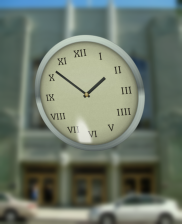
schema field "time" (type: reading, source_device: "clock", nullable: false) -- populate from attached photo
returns 1:52
